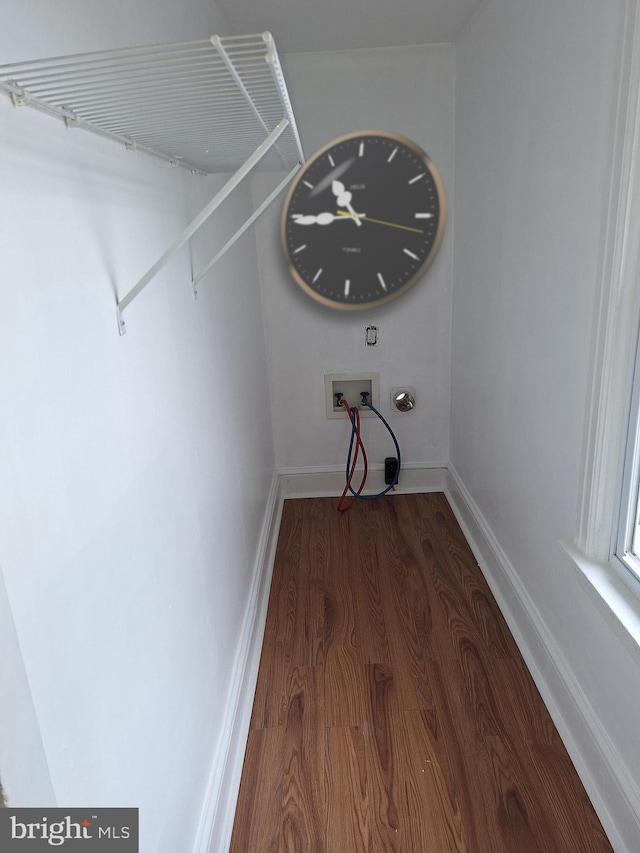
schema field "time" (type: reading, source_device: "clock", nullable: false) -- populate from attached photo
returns 10:44:17
